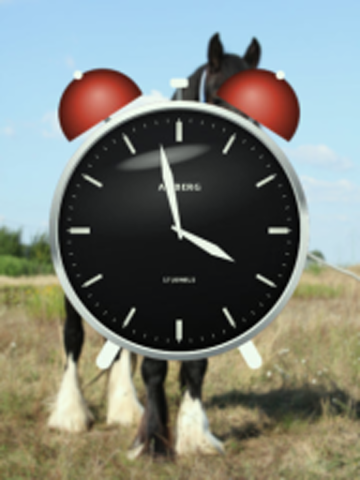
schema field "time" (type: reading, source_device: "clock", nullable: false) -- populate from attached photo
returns 3:58
